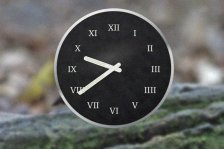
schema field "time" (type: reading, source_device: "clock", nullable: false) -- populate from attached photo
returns 9:39
